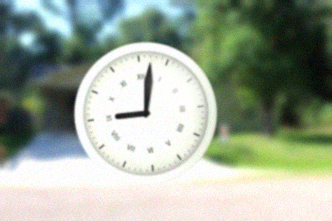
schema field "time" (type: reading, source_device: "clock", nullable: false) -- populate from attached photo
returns 9:02
